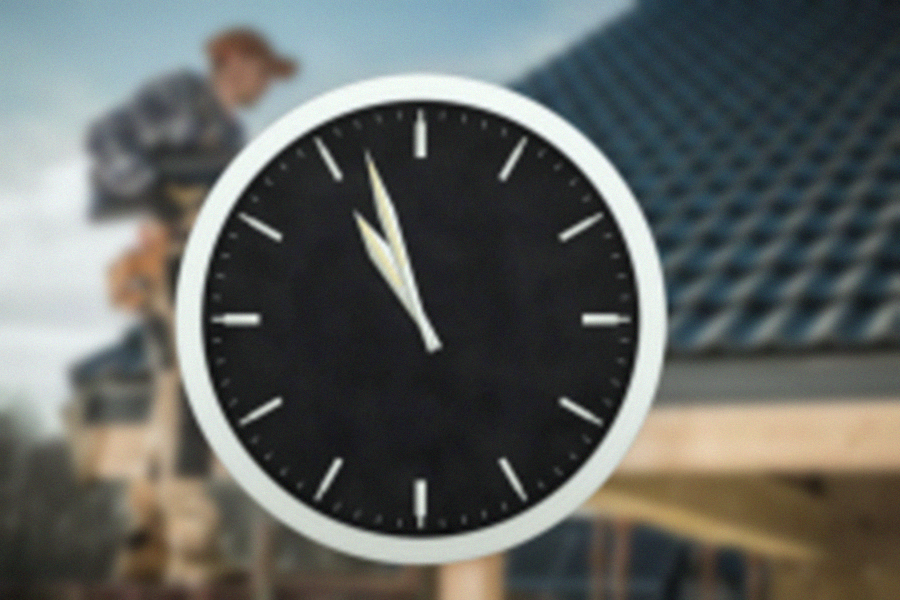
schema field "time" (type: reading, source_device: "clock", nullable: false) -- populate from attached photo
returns 10:57
